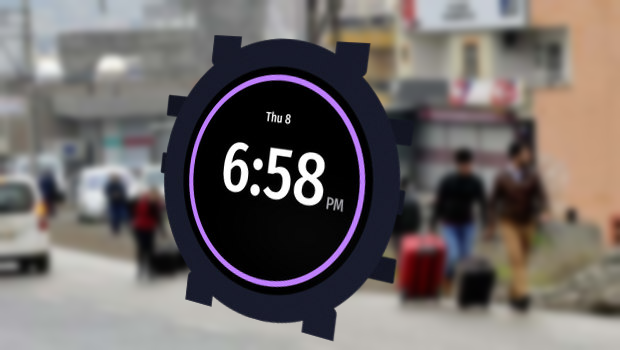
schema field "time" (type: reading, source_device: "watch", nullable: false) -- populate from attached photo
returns 6:58
